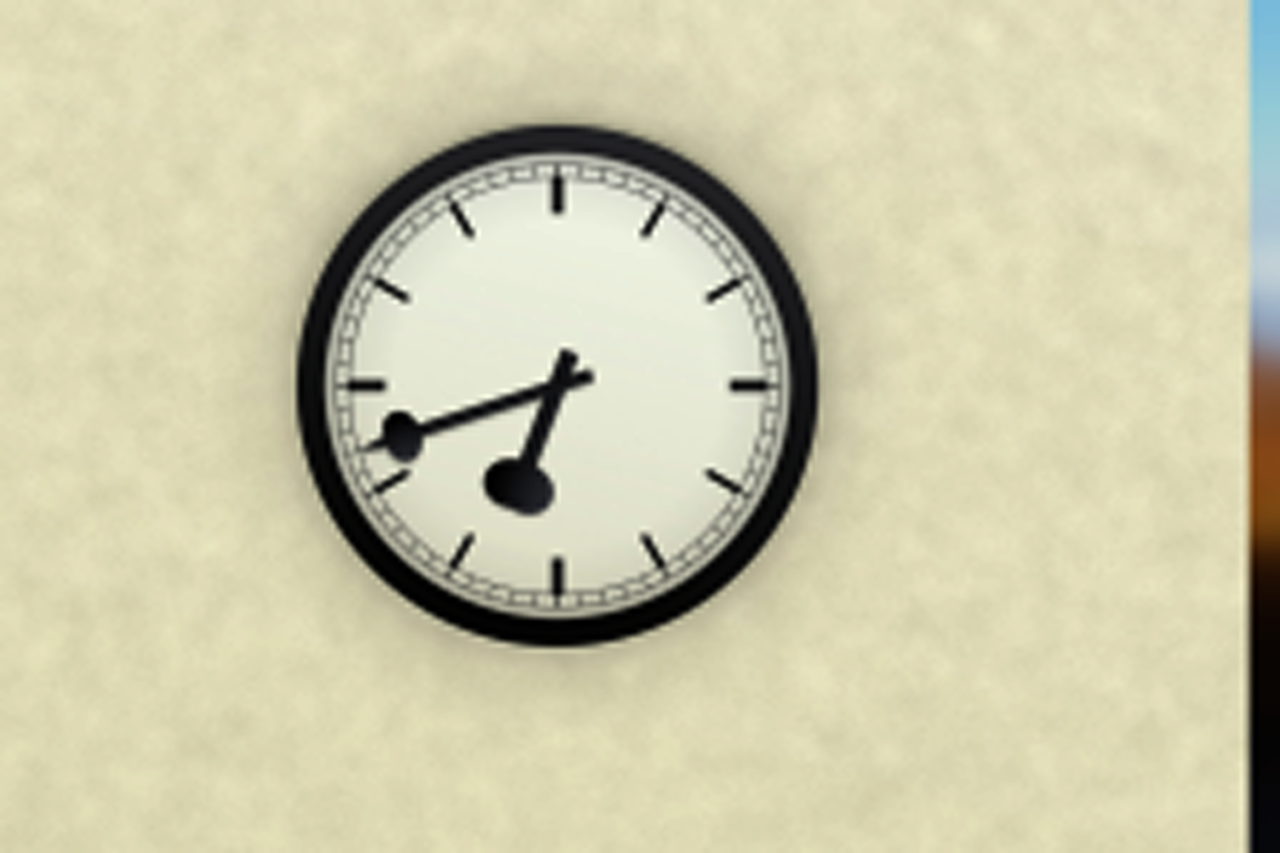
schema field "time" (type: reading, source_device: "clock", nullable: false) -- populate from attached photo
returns 6:42
